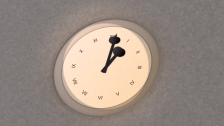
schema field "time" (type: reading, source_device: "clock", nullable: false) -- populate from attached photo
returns 1:01
